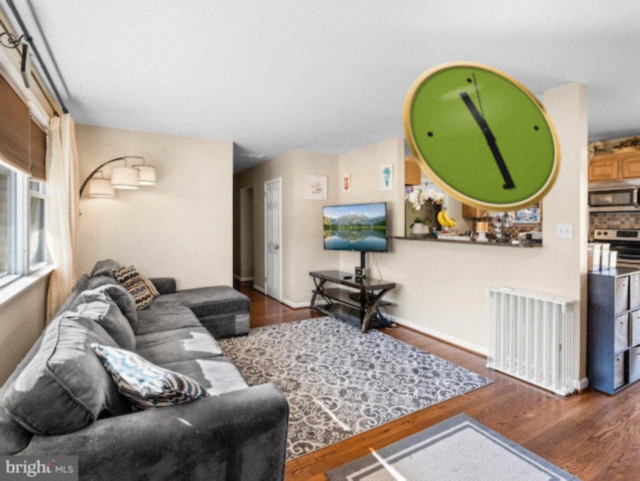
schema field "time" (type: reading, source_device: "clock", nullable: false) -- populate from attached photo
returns 11:29:01
